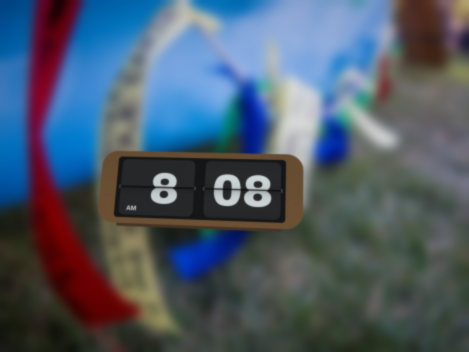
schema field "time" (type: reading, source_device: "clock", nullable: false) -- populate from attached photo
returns 8:08
